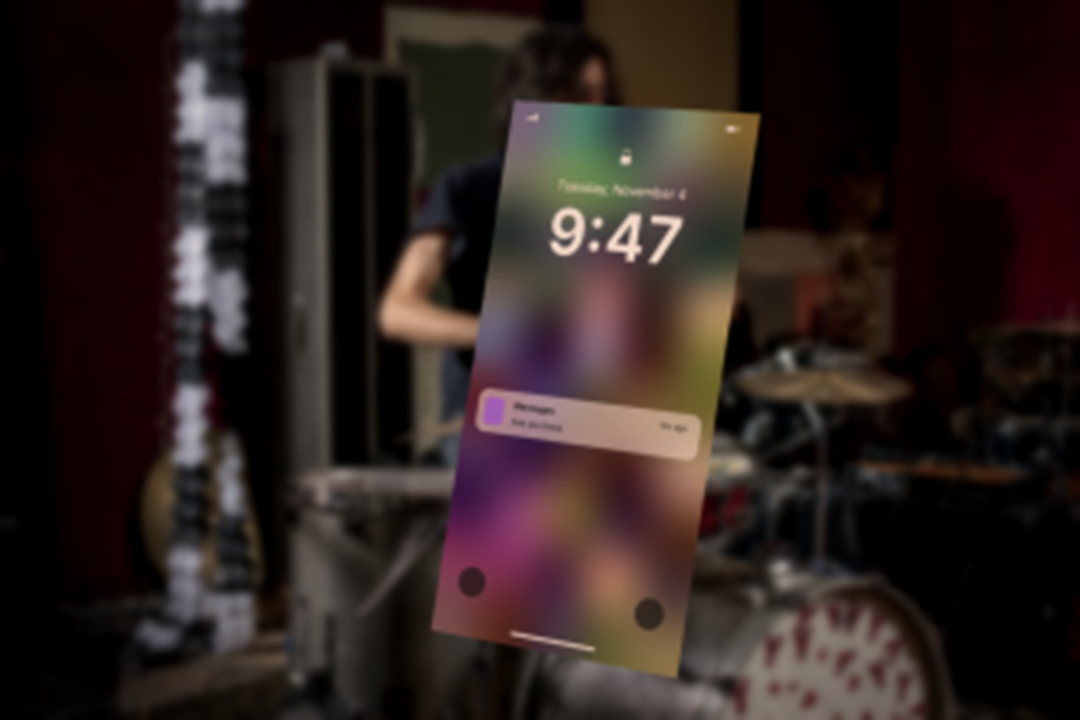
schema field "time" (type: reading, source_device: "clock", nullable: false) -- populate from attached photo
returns 9:47
